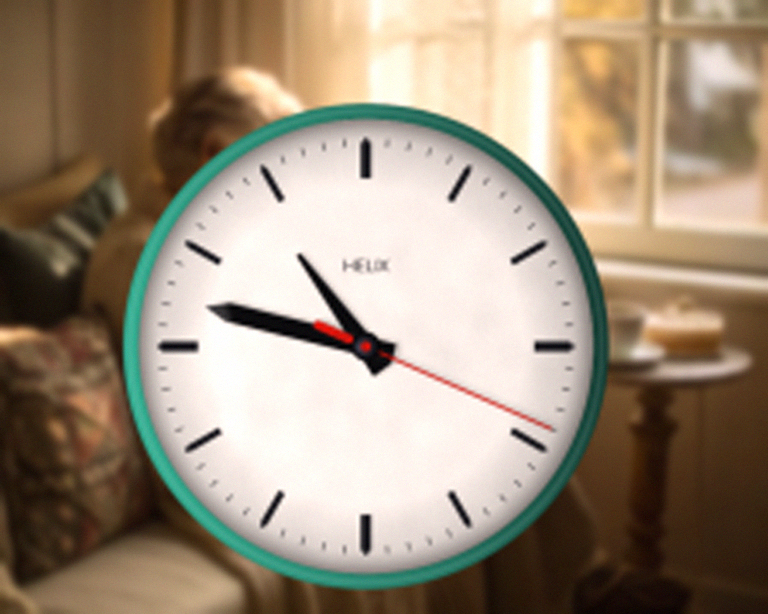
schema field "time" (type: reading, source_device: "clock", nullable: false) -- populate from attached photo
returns 10:47:19
